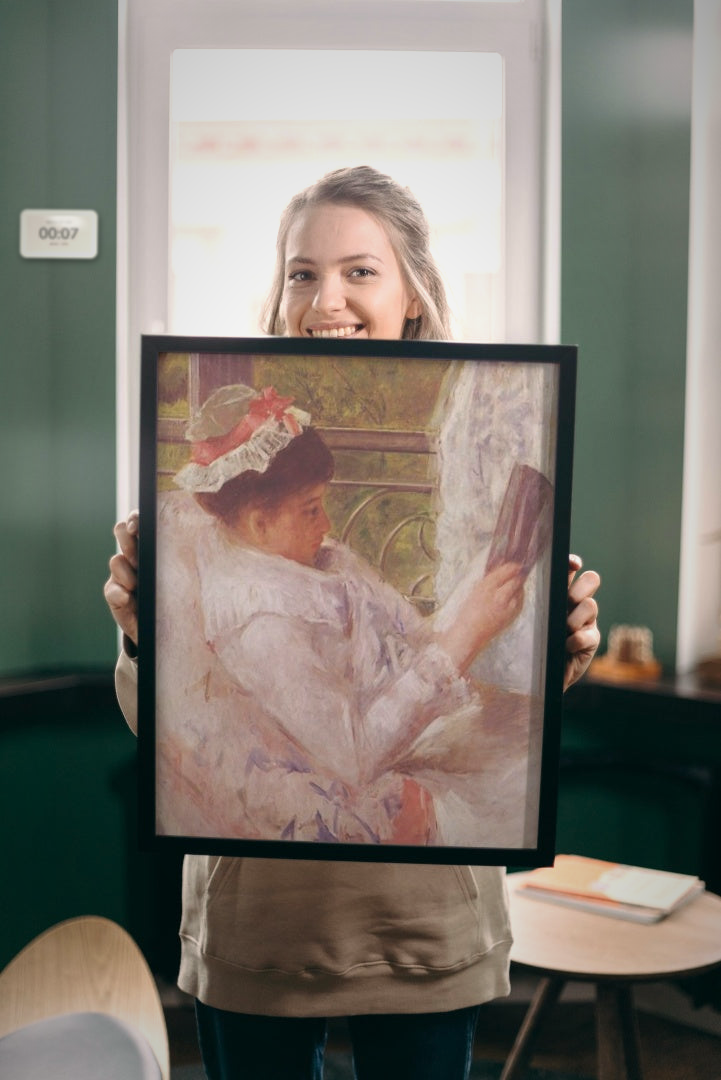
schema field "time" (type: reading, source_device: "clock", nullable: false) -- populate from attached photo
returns 0:07
